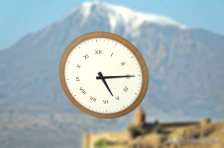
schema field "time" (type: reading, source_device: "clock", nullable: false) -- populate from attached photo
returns 5:15
